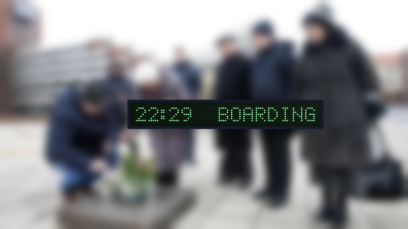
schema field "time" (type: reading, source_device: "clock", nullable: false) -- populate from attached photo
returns 22:29
